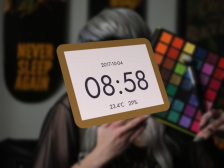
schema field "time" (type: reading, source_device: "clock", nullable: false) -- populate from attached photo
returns 8:58
